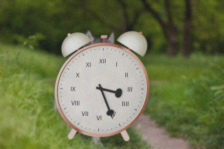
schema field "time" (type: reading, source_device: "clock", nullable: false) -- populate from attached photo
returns 3:26
